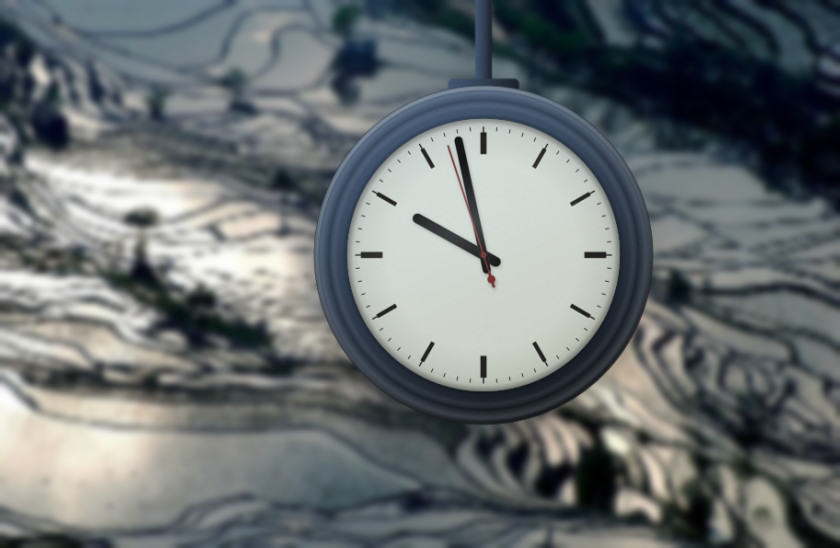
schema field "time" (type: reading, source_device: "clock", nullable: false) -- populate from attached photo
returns 9:57:57
